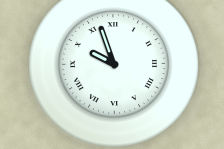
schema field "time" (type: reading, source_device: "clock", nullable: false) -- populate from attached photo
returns 9:57
